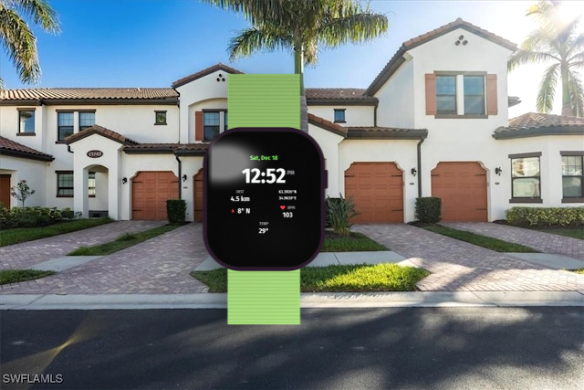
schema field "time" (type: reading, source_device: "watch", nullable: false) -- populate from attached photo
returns 12:52
